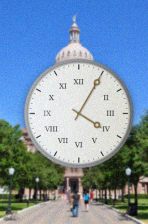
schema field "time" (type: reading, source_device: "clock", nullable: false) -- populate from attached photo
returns 4:05
